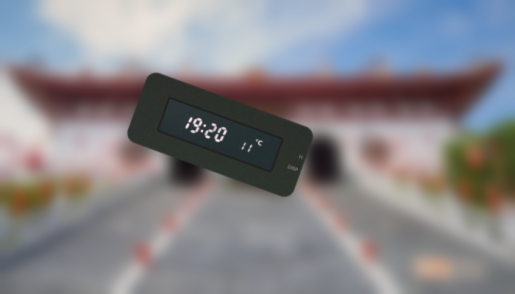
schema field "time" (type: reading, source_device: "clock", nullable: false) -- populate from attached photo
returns 19:20
